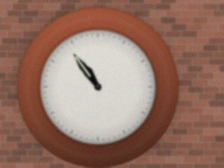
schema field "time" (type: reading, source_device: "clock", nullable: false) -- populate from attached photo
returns 10:54
